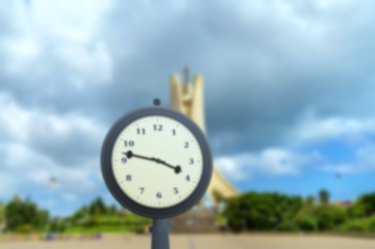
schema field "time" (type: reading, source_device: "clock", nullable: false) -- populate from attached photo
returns 3:47
